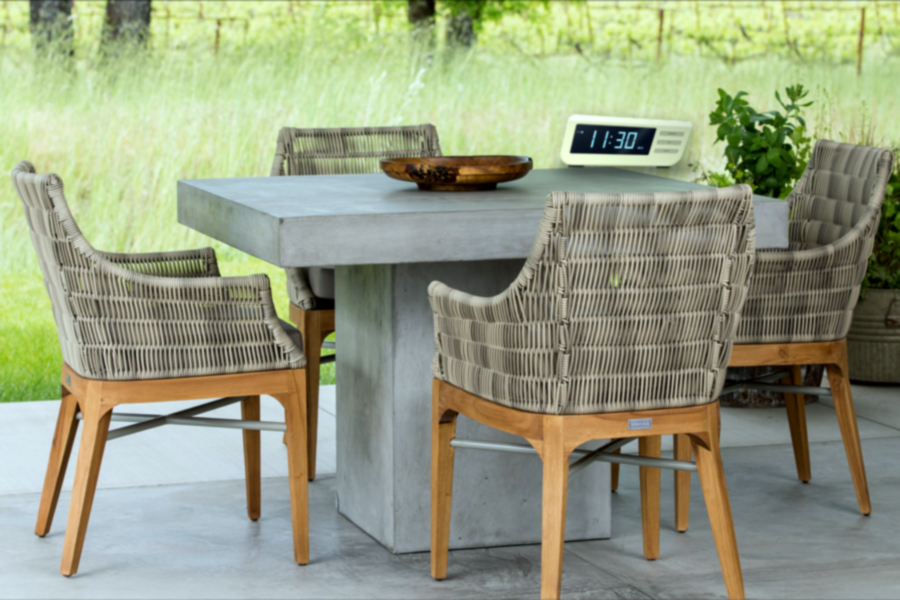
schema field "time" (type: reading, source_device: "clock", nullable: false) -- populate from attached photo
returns 11:30
